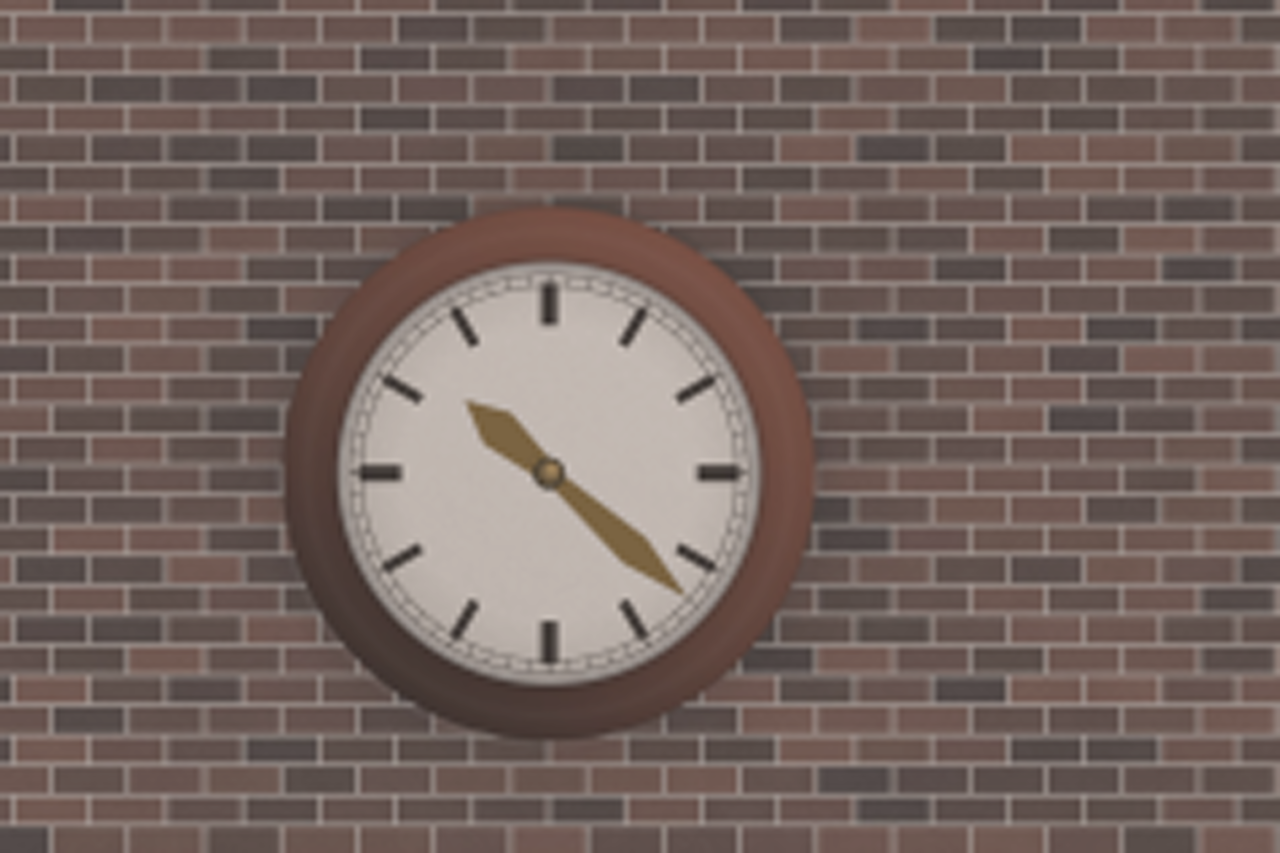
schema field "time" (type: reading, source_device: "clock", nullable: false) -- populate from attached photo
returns 10:22
